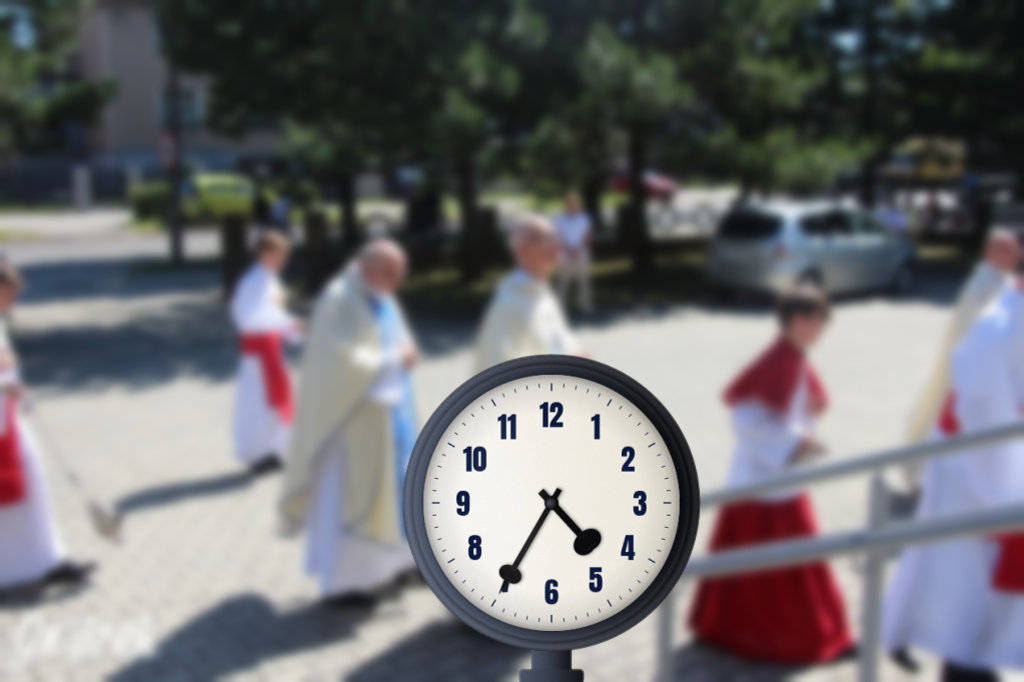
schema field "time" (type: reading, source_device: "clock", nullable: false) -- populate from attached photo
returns 4:35
